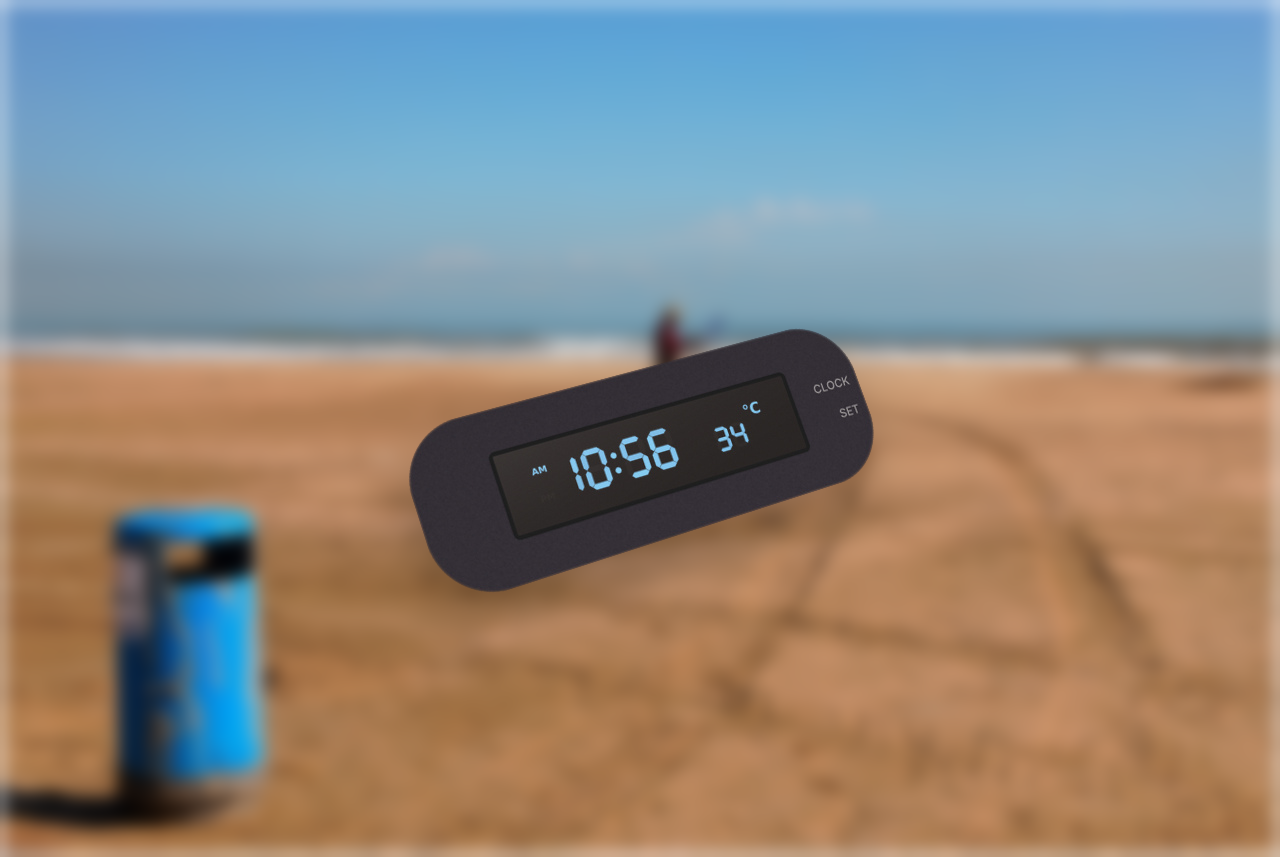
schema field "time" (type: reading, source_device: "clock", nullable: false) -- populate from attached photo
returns 10:56
